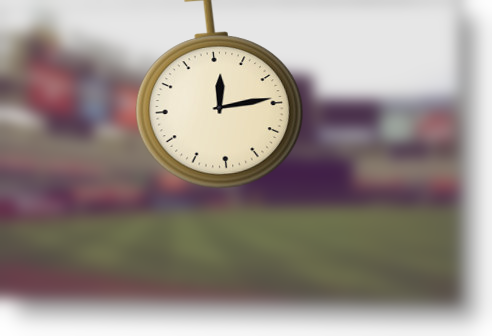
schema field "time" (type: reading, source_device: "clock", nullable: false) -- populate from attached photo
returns 12:14
